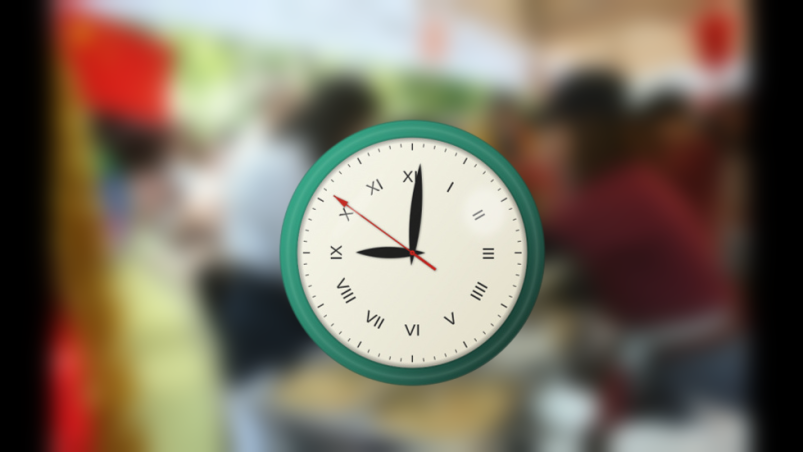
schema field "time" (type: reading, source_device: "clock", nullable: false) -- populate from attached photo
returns 9:00:51
